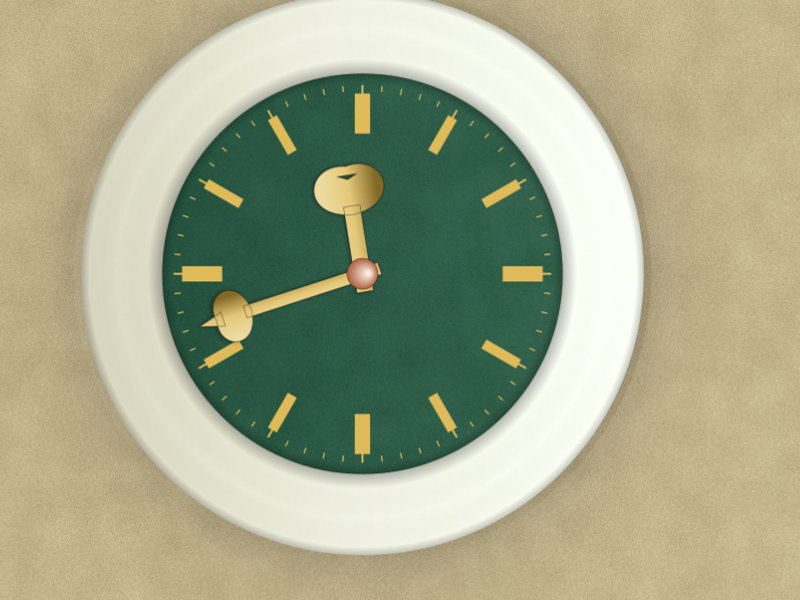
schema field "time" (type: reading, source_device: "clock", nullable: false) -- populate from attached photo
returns 11:42
